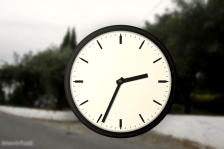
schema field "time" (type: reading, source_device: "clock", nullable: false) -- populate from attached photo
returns 2:34
